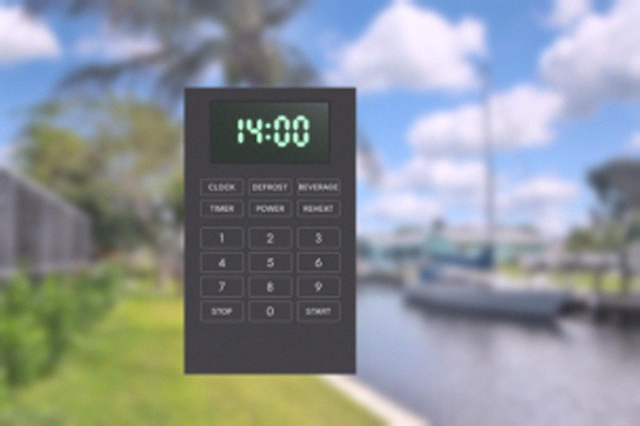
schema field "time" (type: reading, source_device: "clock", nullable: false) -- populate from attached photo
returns 14:00
